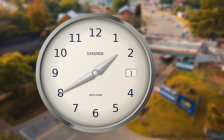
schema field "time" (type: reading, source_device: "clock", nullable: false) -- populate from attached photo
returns 1:40
